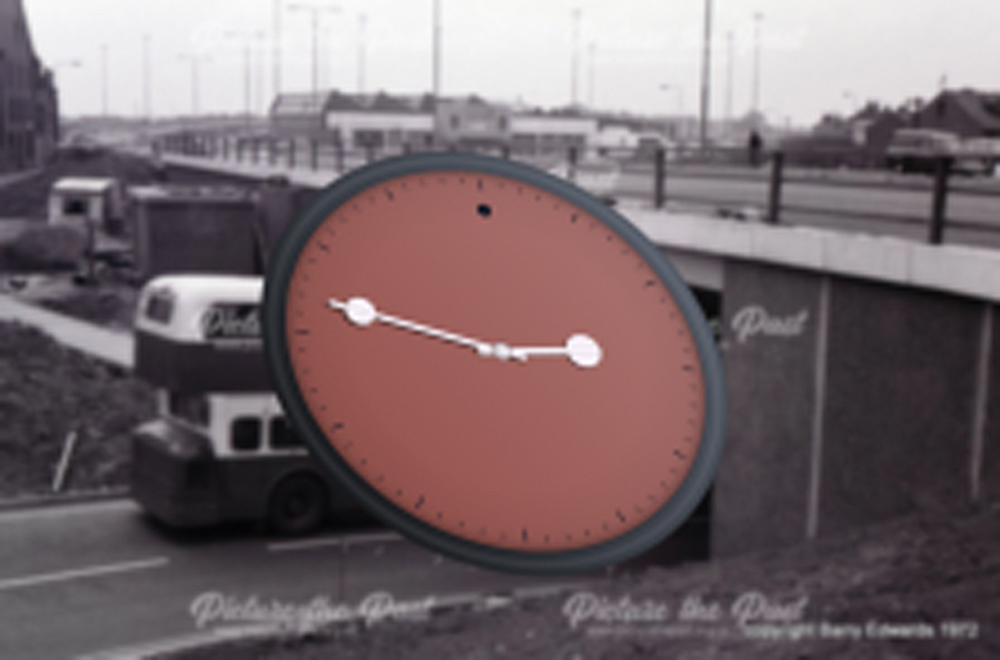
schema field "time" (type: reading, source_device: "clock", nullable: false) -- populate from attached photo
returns 2:47
